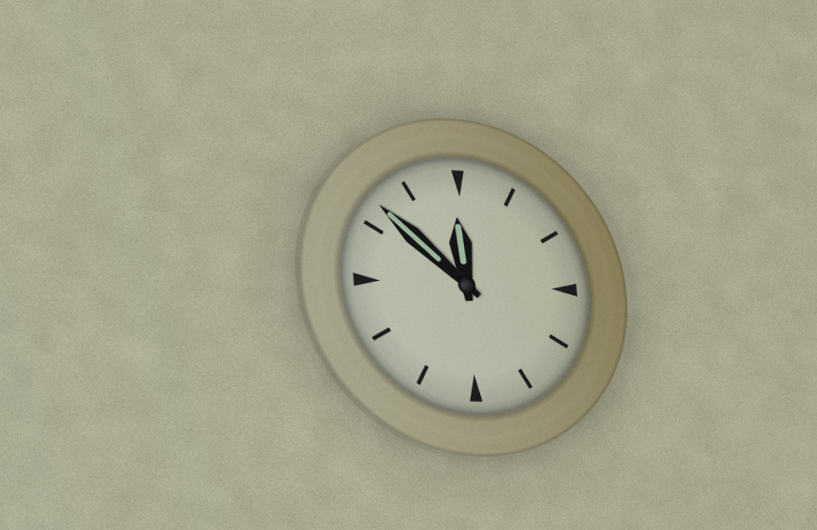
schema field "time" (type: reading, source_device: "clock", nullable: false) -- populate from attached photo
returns 11:52
